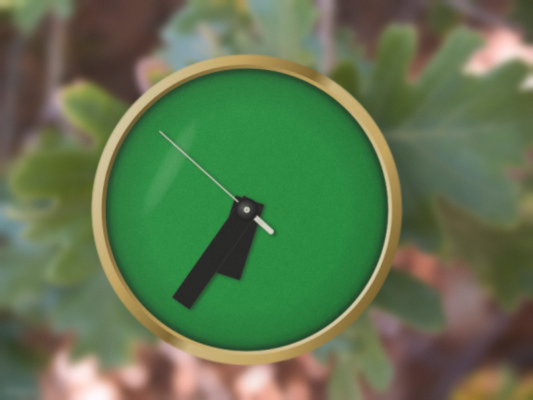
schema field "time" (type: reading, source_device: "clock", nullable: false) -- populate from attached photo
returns 6:35:52
